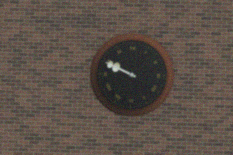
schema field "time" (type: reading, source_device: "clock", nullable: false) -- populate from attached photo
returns 9:49
